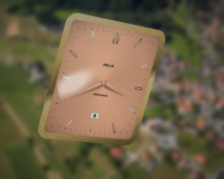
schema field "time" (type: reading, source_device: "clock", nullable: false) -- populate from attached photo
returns 3:40
